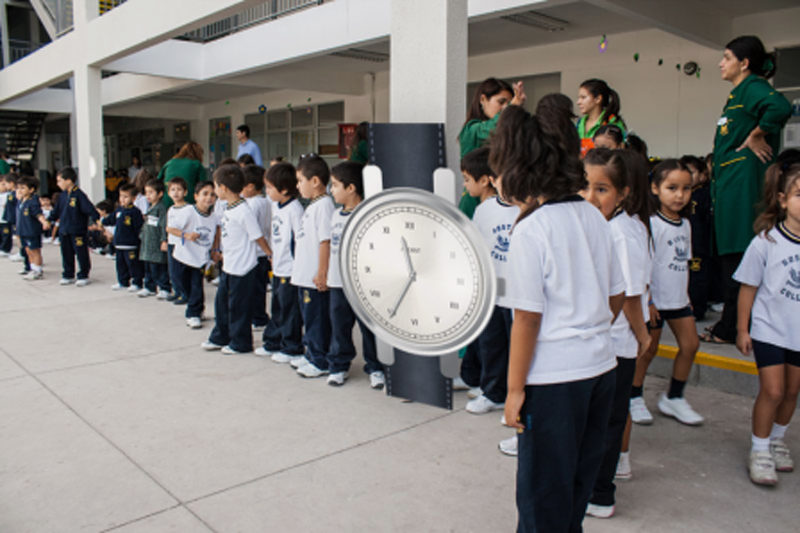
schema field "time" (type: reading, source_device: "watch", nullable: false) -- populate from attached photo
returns 11:35
